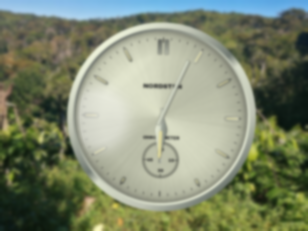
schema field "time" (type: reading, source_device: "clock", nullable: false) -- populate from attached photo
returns 6:04
